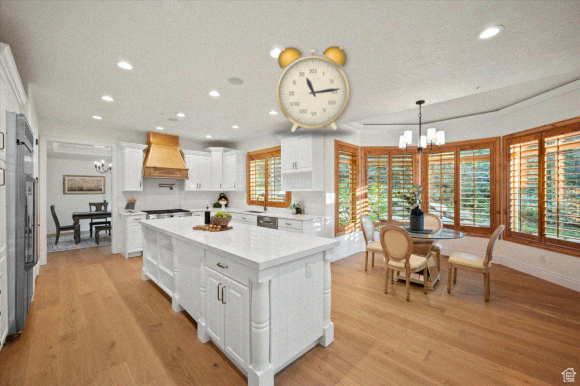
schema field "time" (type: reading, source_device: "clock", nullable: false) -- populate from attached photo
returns 11:14
